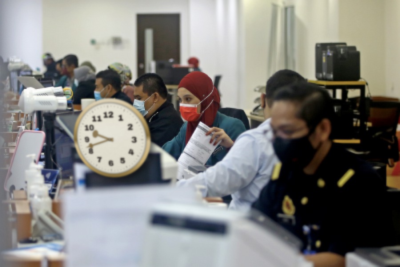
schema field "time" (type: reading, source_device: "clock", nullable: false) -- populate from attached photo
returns 9:42
